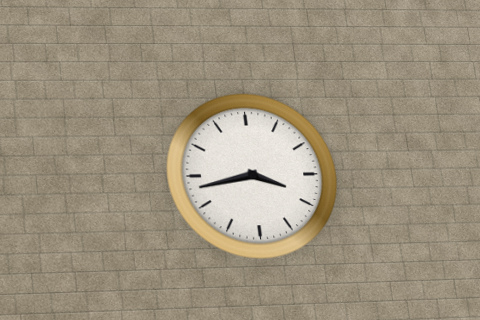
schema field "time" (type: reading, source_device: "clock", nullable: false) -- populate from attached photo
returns 3:43
